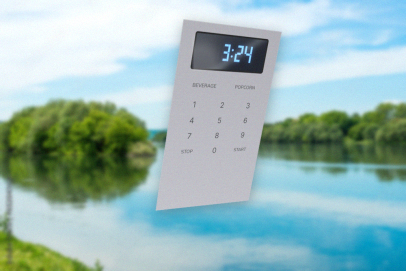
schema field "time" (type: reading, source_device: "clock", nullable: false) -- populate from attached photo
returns 3:24
